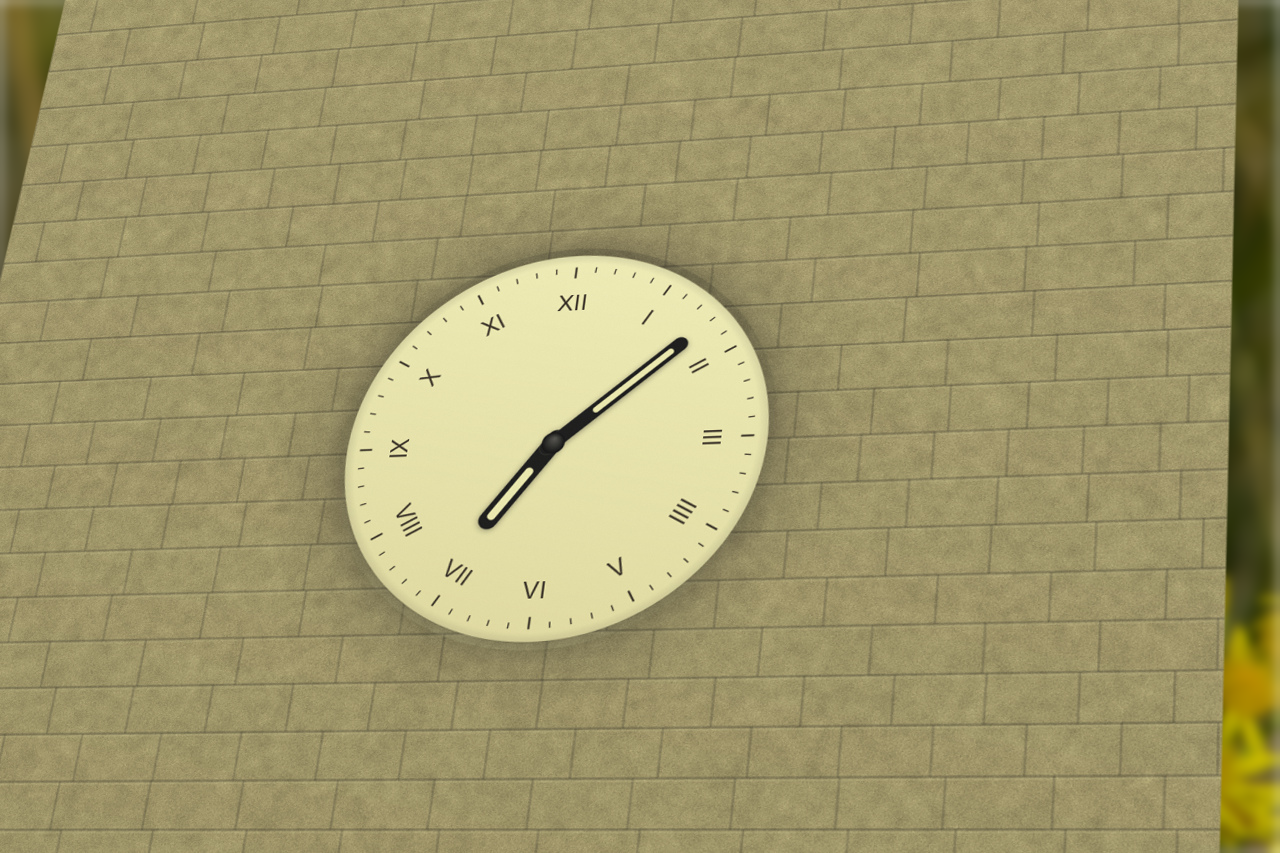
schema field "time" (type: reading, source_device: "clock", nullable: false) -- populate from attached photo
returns 7:08
